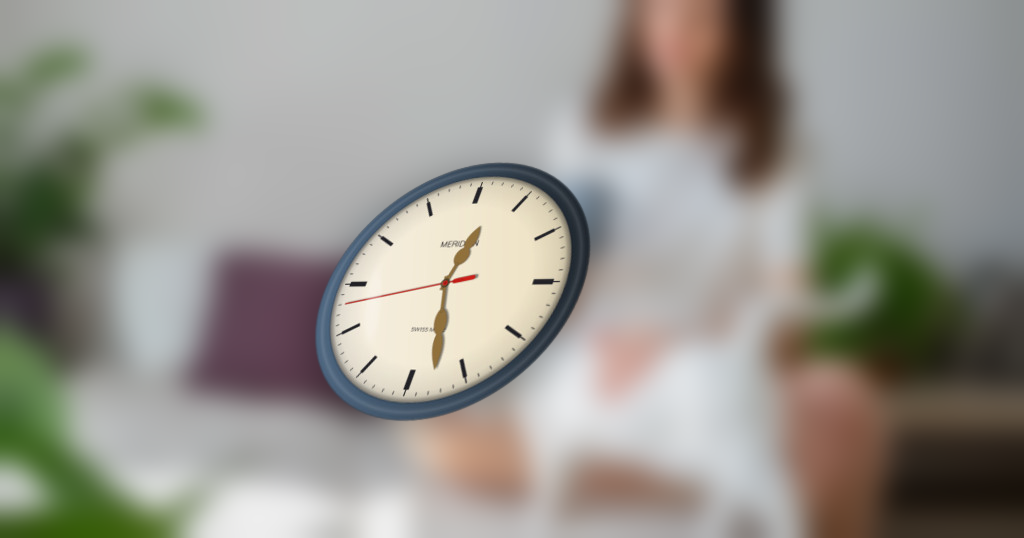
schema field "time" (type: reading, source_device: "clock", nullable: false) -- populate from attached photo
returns 12:27:43
